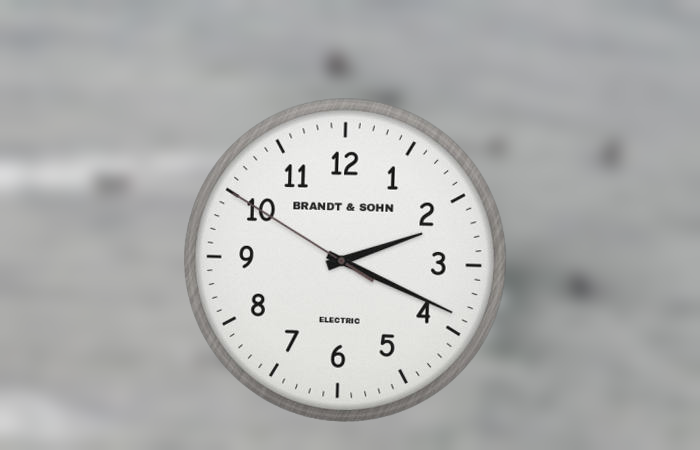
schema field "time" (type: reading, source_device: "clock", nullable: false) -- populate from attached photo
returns 2:18:50
